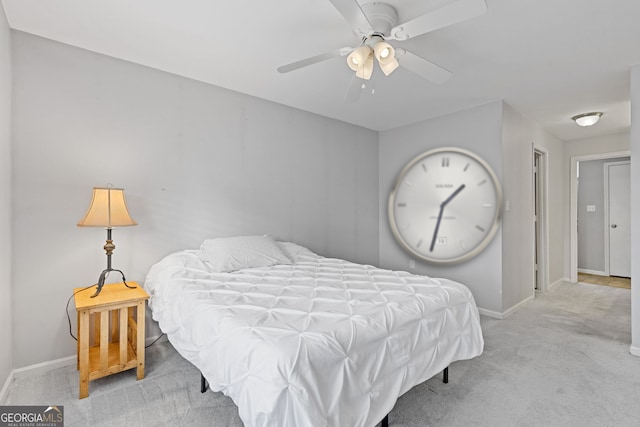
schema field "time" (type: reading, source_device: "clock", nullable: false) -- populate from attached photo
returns 1:32
